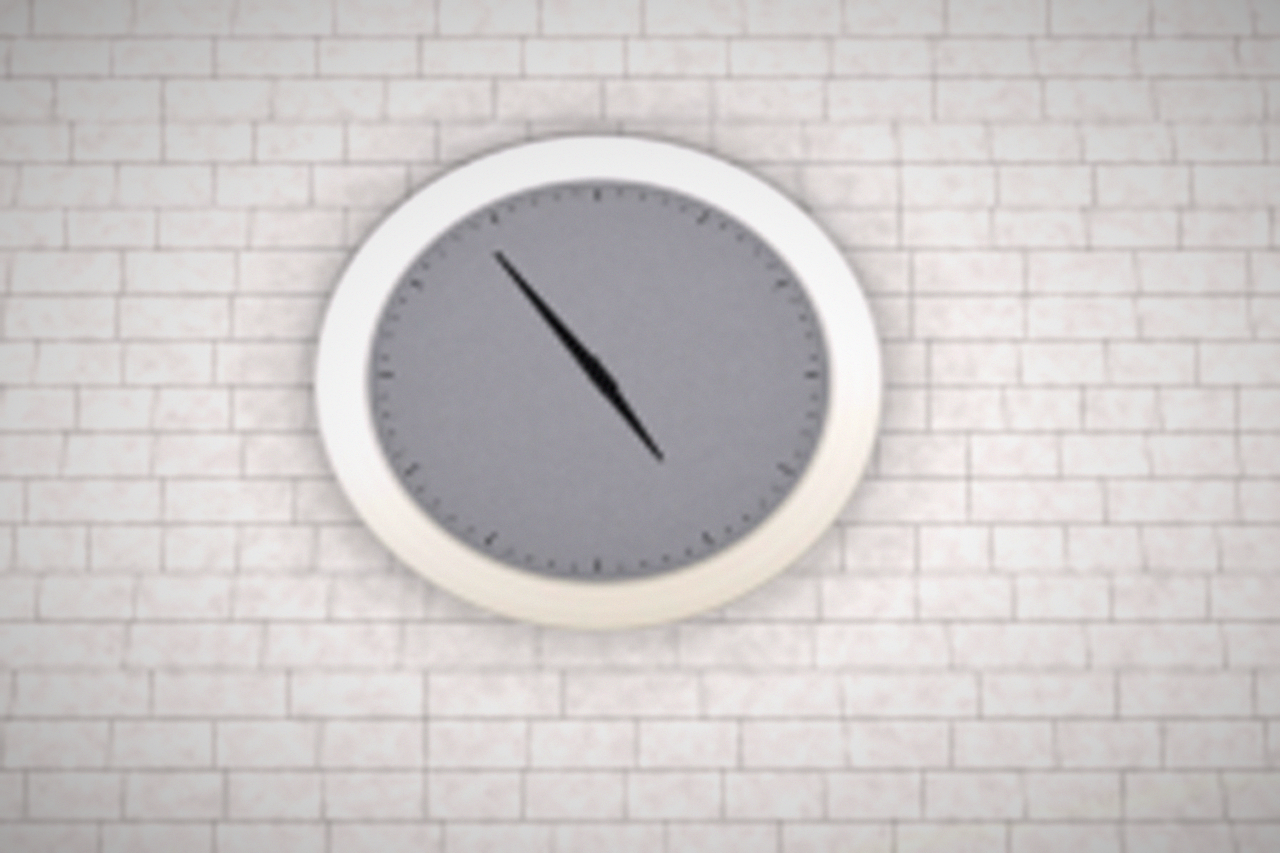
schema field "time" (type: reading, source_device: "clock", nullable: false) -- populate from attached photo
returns 4:54
